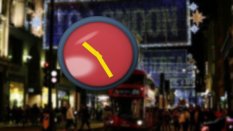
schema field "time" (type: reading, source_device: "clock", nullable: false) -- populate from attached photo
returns 10:25
